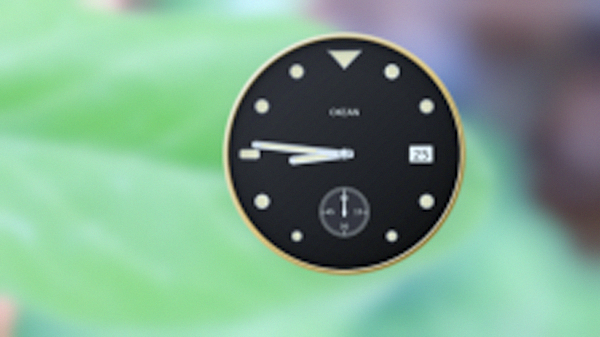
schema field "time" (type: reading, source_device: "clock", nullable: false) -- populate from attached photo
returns 8:46
